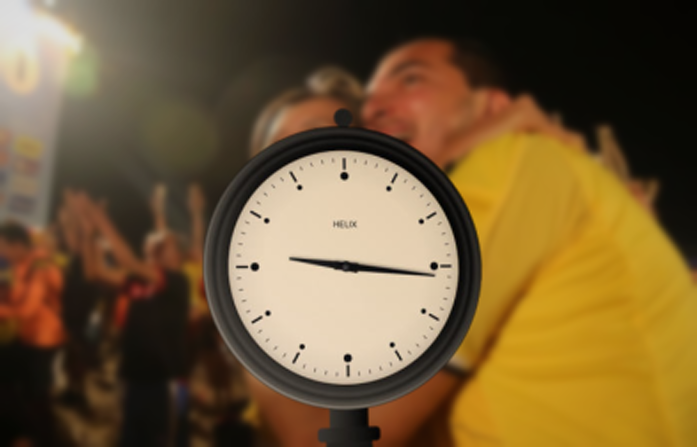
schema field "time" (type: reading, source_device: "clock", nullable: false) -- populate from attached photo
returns 9:16
